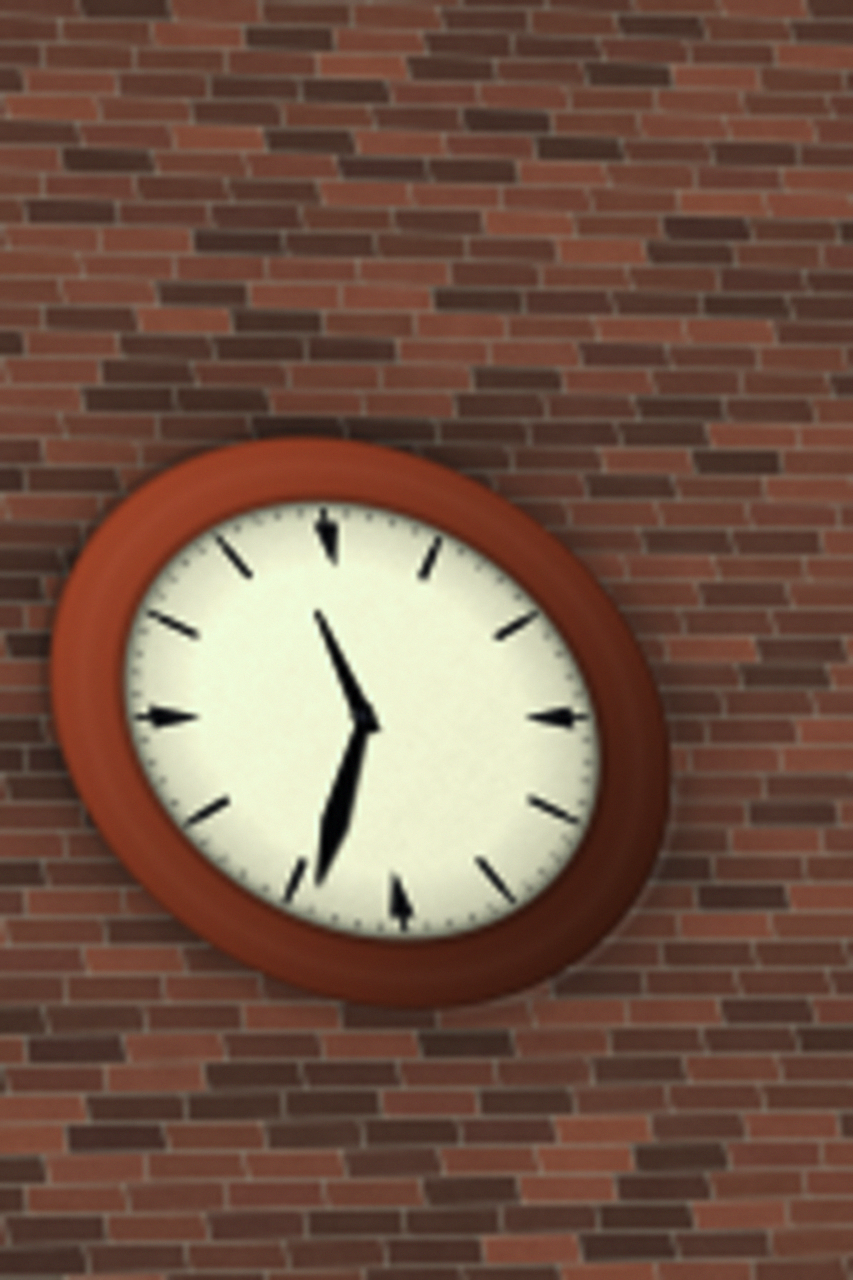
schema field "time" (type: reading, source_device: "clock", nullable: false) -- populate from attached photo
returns 11:34
